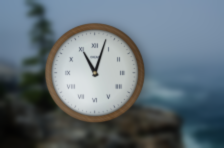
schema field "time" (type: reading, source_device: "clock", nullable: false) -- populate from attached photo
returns 11:03
